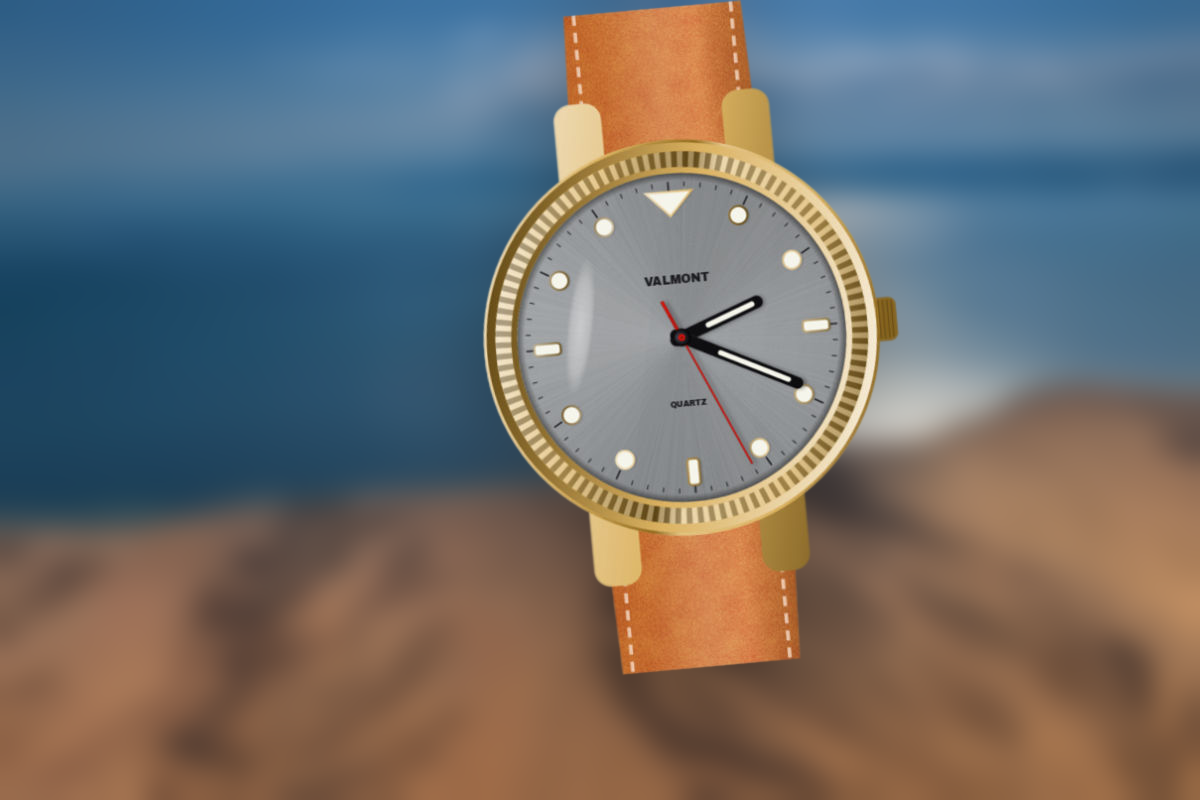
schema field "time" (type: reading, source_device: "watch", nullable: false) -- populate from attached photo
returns 2:19:26
